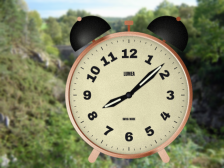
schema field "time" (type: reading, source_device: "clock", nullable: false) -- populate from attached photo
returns 8:08
